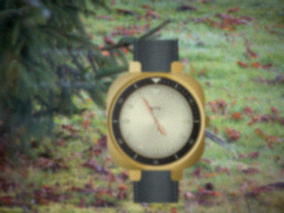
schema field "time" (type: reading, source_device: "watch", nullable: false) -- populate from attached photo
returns 4:55
